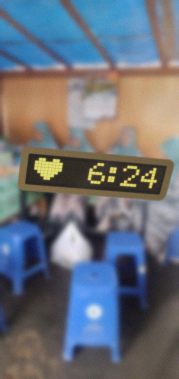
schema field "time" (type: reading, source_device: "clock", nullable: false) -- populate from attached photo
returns 6:24
